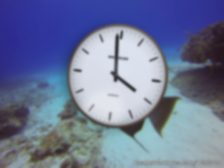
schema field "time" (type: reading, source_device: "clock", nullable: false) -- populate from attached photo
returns 3:59
